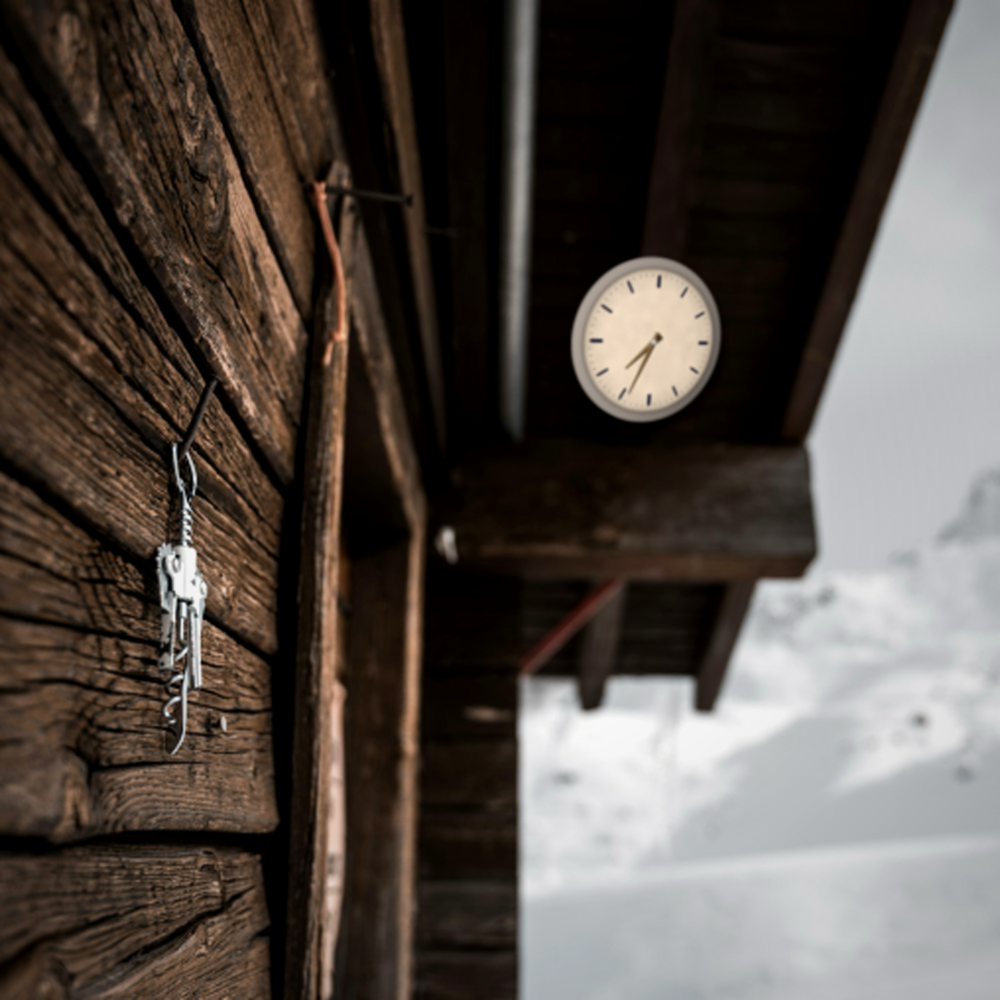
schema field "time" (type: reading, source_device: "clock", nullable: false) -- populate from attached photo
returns 7:34
